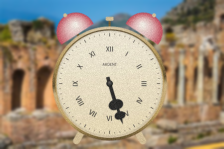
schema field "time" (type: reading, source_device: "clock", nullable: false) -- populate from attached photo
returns 5:27
